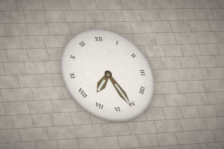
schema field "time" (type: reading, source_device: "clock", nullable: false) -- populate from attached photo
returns 7:26
